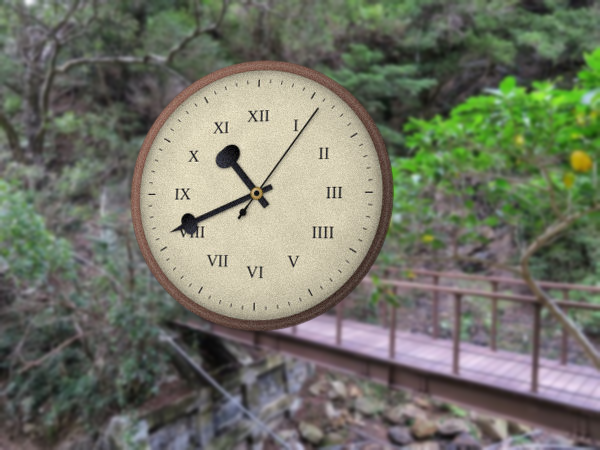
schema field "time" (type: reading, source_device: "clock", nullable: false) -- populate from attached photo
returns 10:41:06
